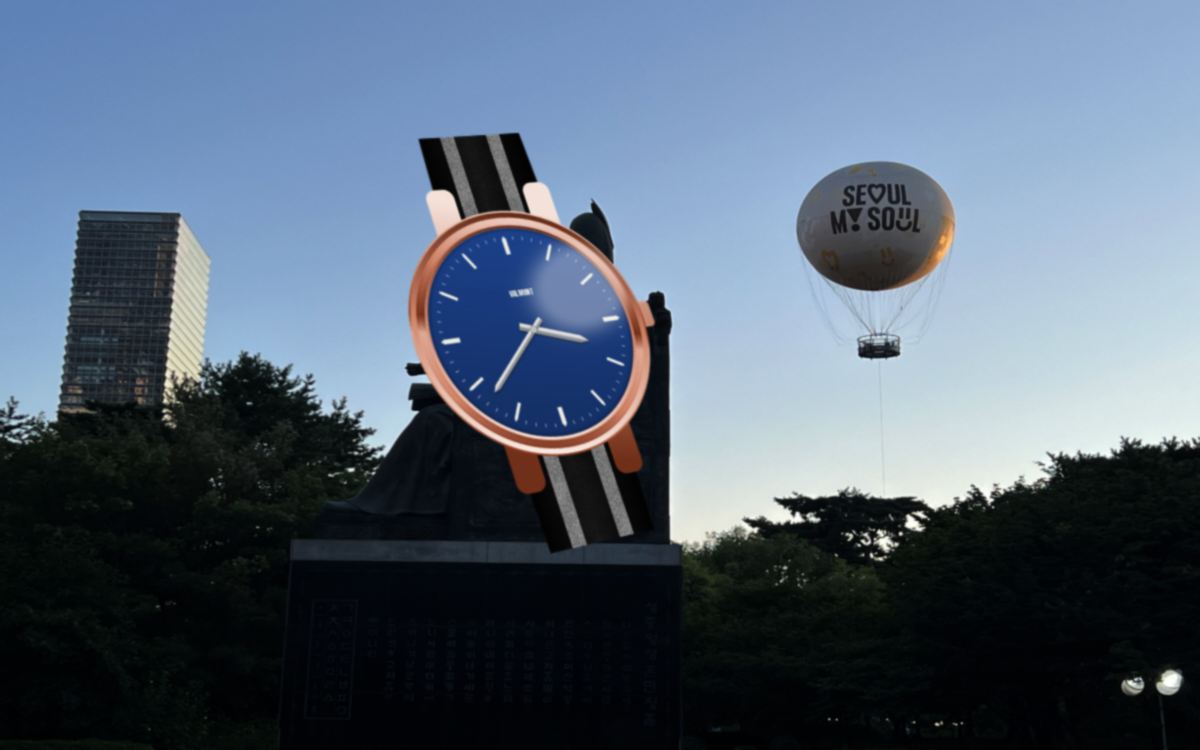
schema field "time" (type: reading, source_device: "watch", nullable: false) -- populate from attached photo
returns 3:38
